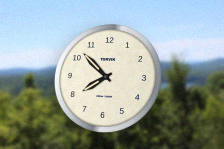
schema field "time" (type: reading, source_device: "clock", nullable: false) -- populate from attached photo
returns 7:52
